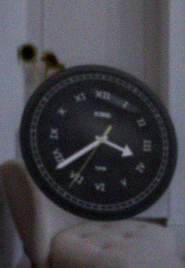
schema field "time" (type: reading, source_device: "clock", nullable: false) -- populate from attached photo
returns 3:38:35
